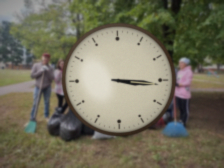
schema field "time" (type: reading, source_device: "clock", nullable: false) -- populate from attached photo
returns 3:16
